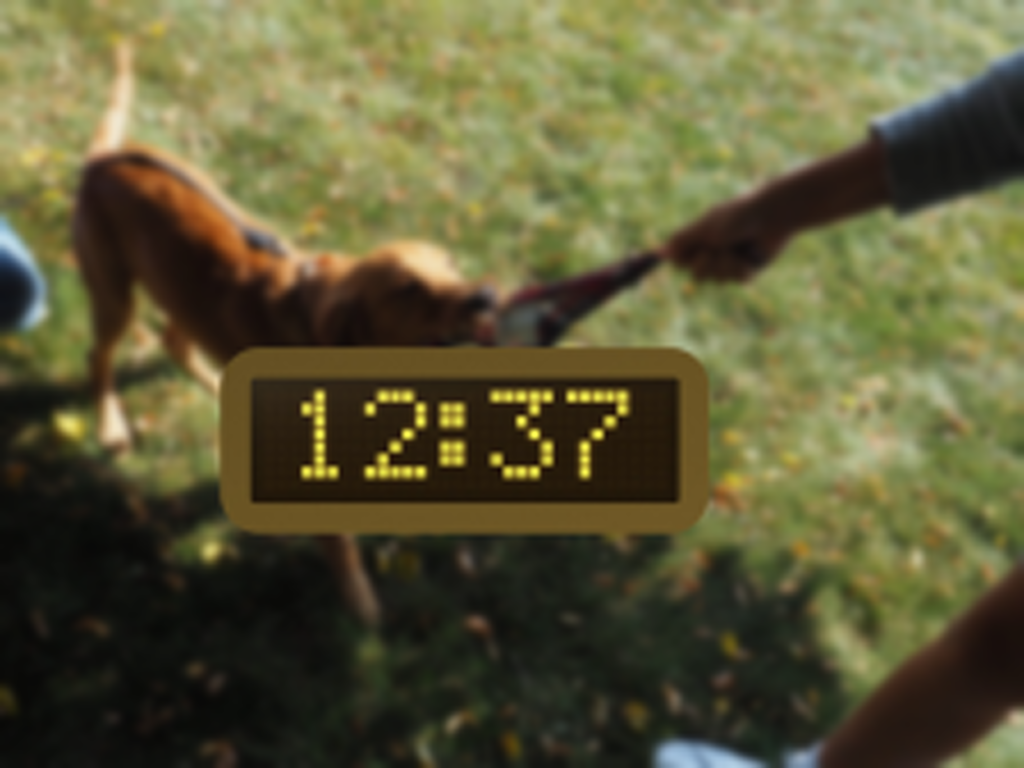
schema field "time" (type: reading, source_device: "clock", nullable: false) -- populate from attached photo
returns 12:37
